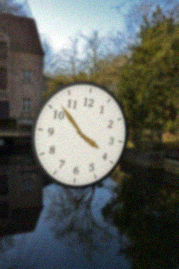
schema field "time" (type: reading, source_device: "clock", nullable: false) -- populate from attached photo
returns 3:52
